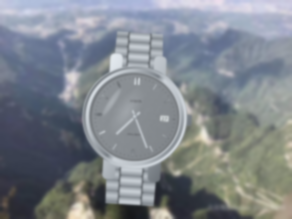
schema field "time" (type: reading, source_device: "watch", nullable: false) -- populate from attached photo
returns 7:26
